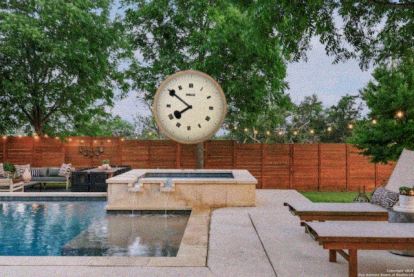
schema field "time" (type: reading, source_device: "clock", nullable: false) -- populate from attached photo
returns 7:51
